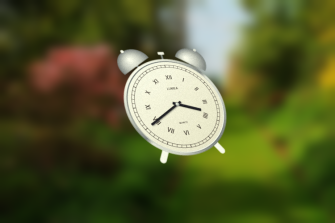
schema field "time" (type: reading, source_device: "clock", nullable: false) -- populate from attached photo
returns 3:40
